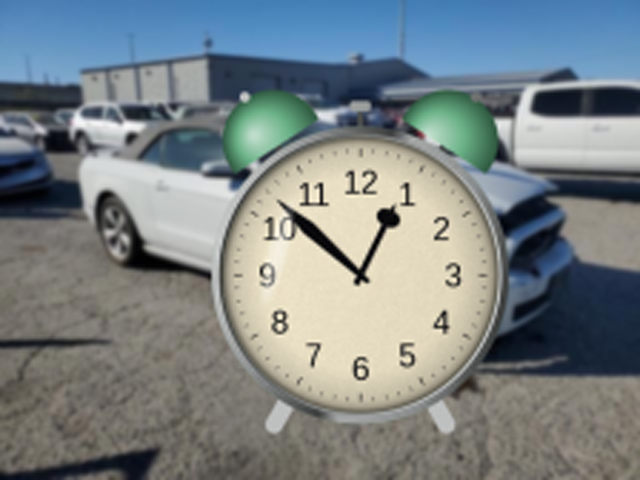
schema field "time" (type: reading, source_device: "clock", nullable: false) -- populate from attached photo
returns 12:52
